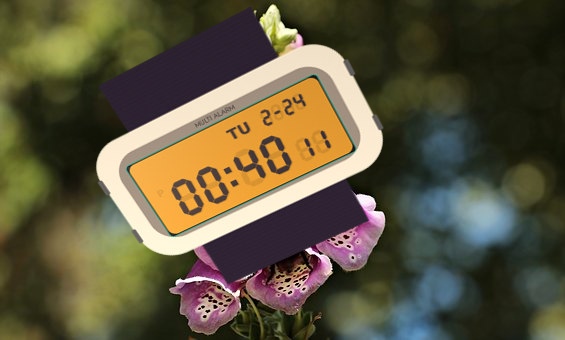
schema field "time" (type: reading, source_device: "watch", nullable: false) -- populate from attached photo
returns 0:40:11
